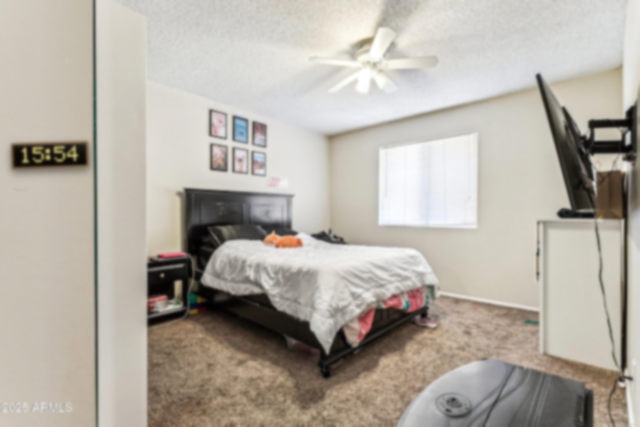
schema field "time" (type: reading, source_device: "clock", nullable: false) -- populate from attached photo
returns 15:54
